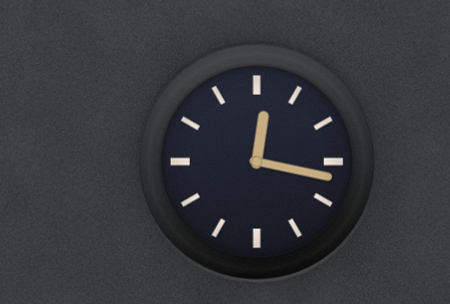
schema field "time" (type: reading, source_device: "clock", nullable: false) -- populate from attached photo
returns 12:17
